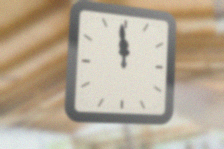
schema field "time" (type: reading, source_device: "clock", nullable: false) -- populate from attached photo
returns 11:59
